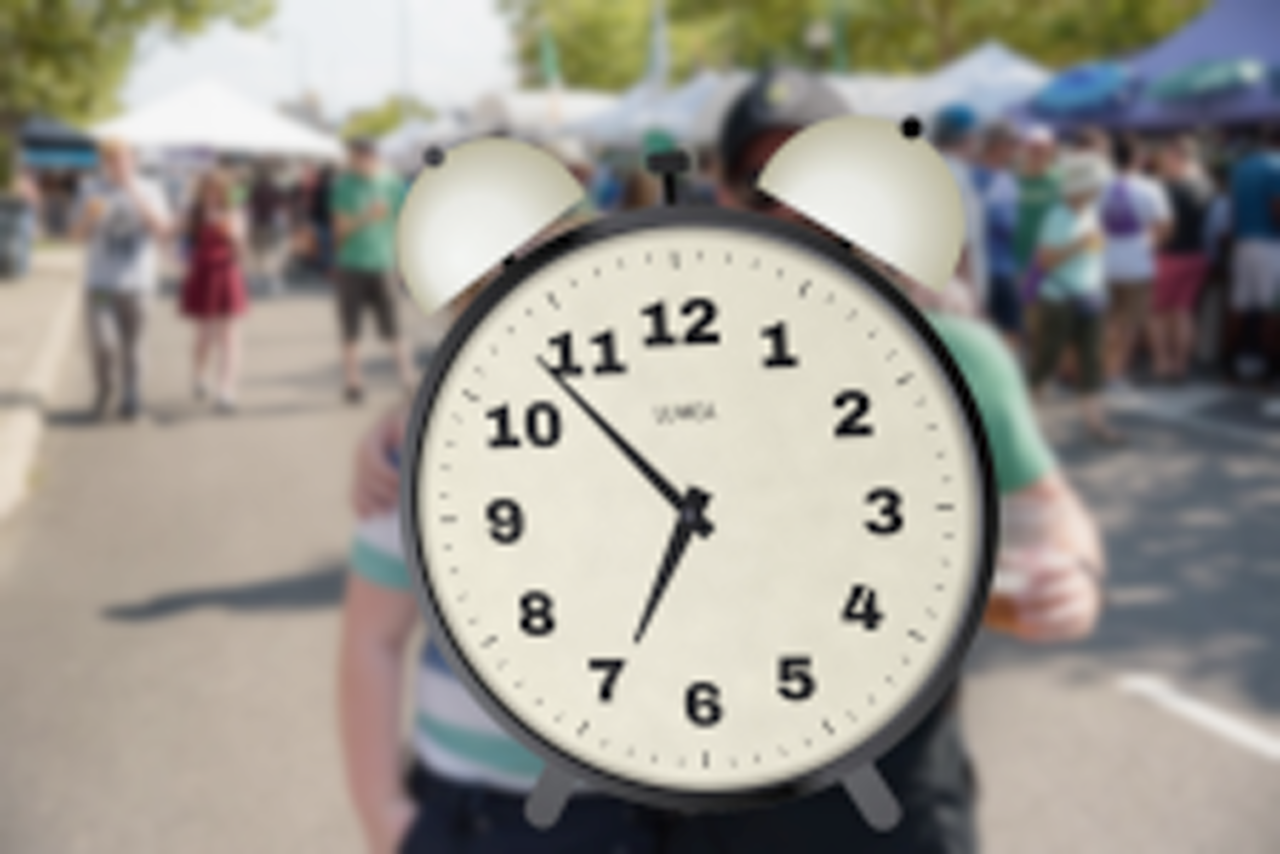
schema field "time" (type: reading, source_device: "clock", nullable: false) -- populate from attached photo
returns 6:53
